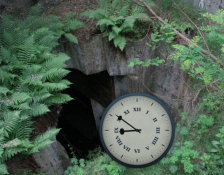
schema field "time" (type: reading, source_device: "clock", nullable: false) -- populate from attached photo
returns 8:51
